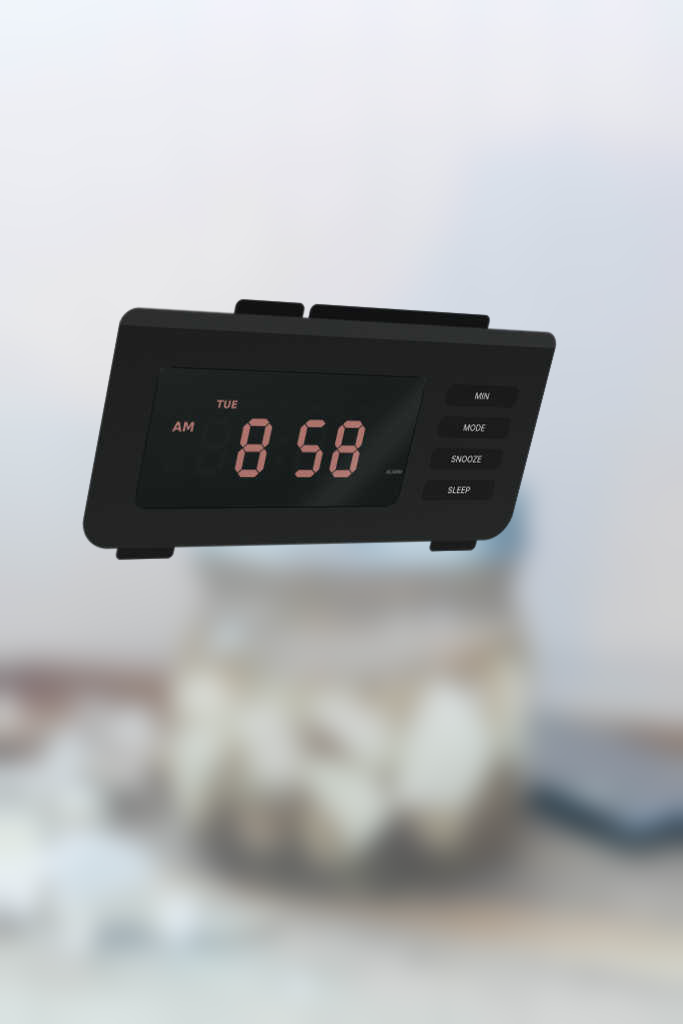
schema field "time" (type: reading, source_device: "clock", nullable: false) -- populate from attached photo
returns 8:58
